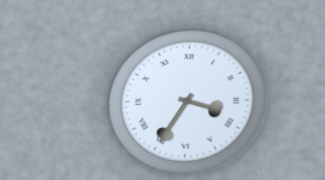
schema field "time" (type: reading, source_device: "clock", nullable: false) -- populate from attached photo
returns 3:35
